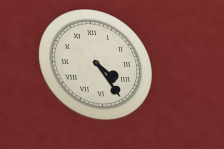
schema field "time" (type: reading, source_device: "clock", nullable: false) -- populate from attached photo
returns 4:25
